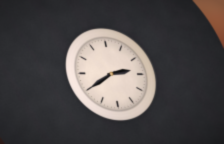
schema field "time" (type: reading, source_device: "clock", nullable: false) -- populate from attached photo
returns 2:40
